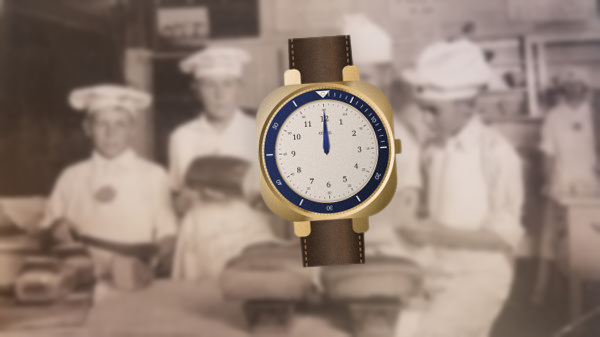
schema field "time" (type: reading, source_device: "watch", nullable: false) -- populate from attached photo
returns 12:00
